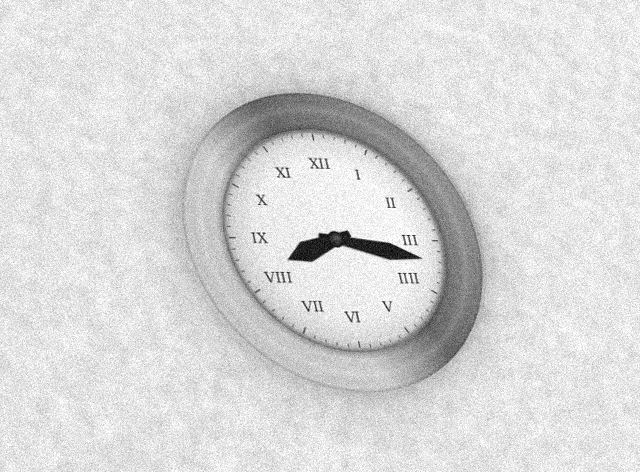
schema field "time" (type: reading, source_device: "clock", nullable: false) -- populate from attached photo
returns 8:17
